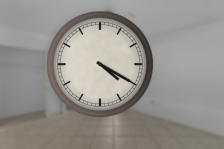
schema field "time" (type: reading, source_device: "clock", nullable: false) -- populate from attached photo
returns 4:20
